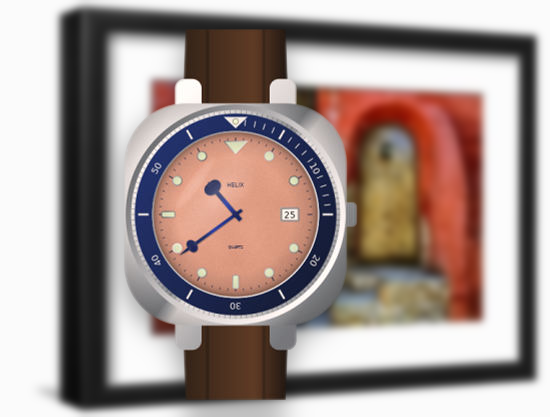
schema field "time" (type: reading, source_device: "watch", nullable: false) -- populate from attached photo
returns 10:39
